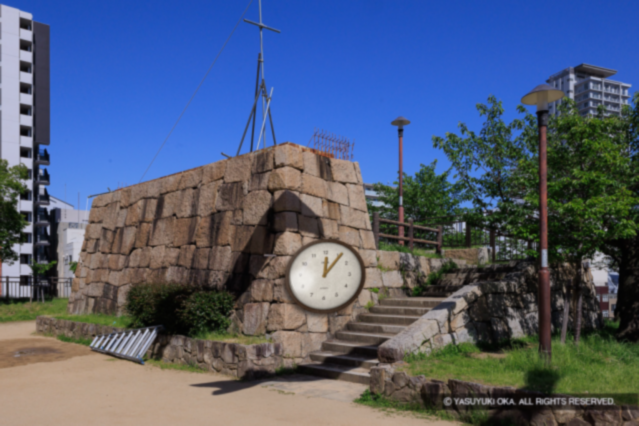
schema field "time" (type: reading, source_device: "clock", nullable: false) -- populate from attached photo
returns 12:06
